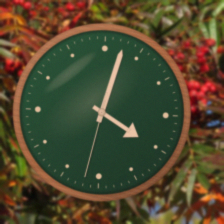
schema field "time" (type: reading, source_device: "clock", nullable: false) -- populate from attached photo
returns 4:02:32
